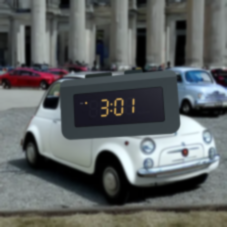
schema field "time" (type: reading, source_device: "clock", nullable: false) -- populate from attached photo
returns 3:01
